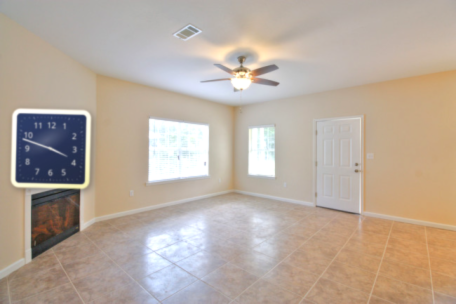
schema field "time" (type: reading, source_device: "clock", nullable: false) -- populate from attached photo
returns 3:48
